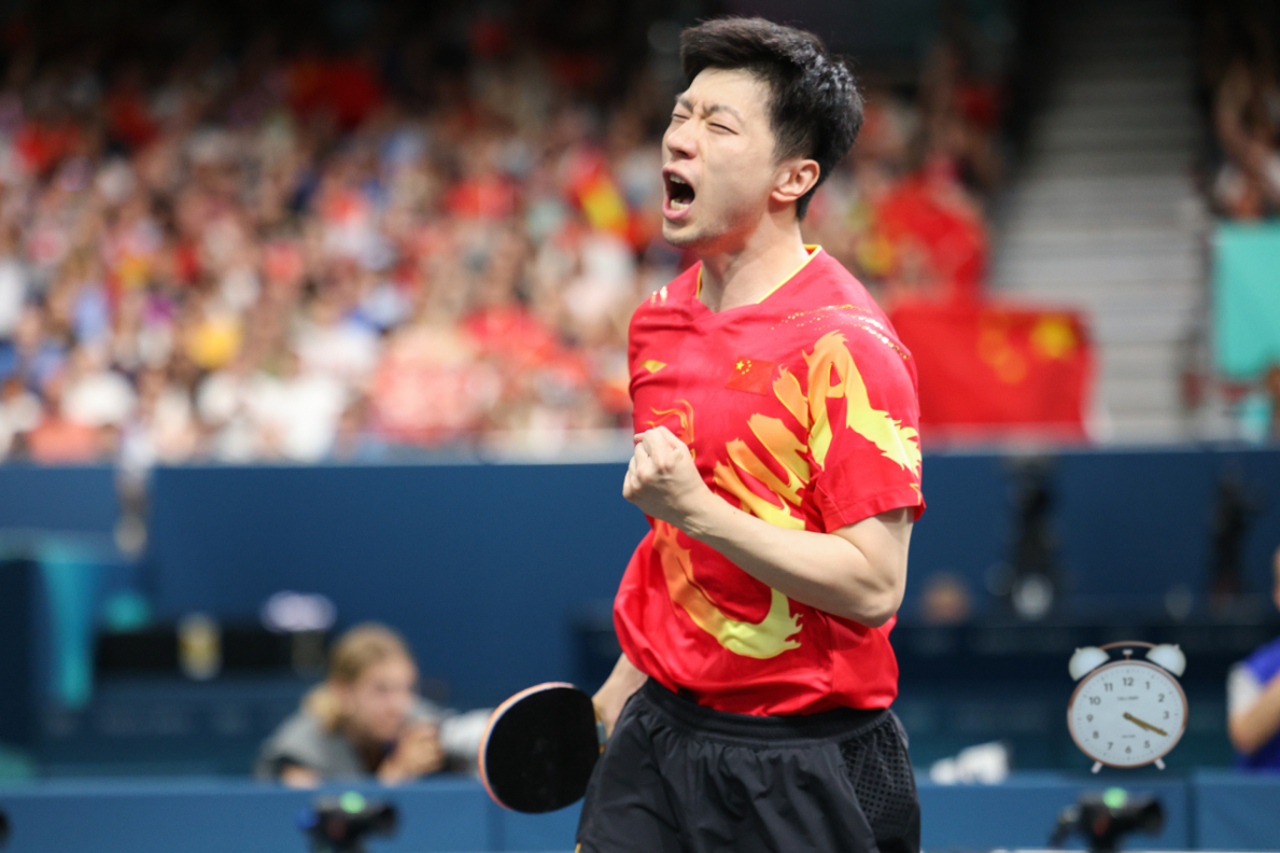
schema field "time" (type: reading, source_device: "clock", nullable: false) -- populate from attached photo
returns 4:20
